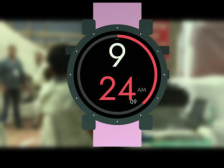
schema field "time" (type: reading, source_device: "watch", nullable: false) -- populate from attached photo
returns 9:24
